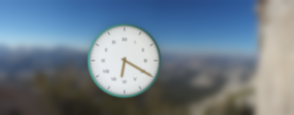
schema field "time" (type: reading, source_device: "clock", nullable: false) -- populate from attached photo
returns 6:20
